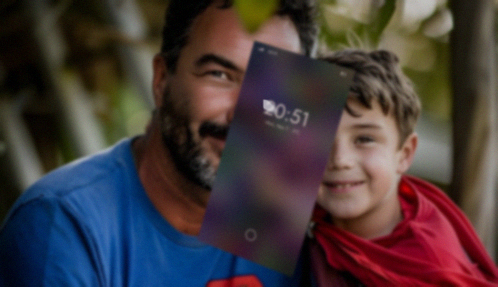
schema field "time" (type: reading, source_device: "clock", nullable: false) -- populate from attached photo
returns 20:51
